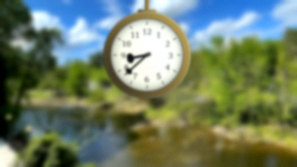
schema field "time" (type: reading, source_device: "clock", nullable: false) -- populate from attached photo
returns 8:38
